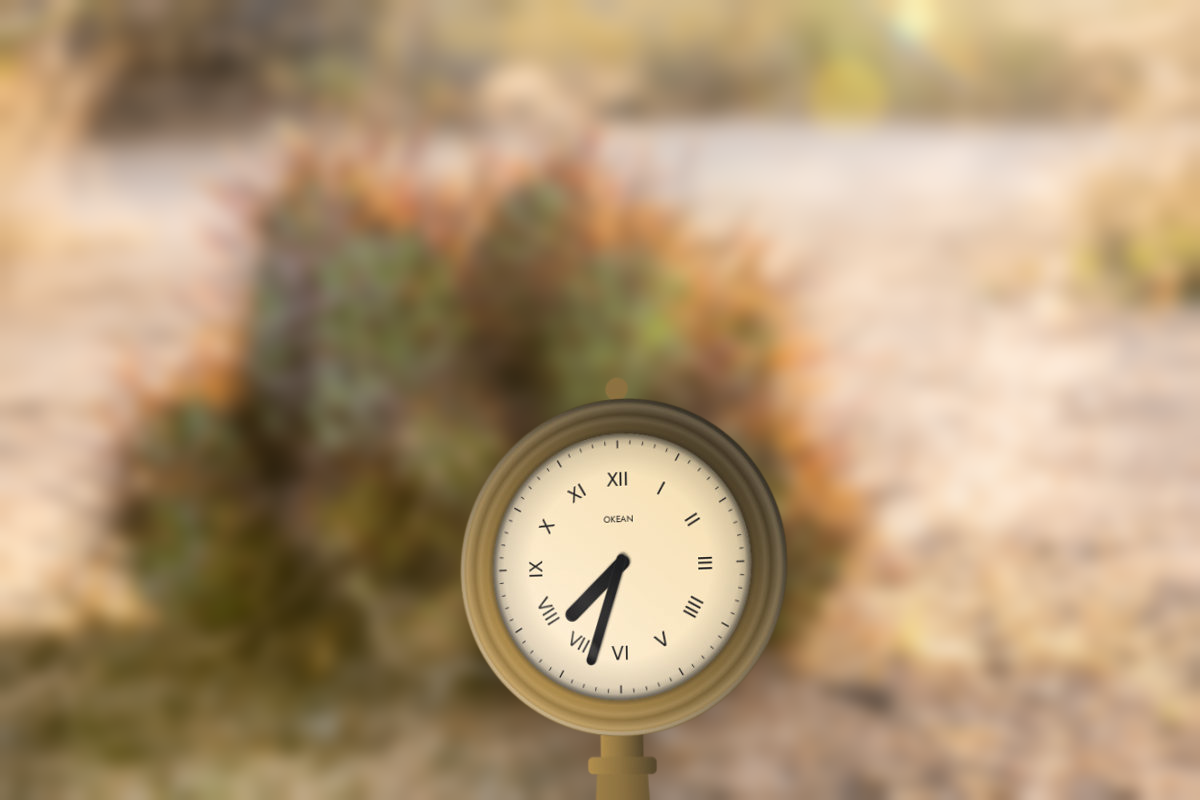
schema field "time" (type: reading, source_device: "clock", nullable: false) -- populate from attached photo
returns 7:33
